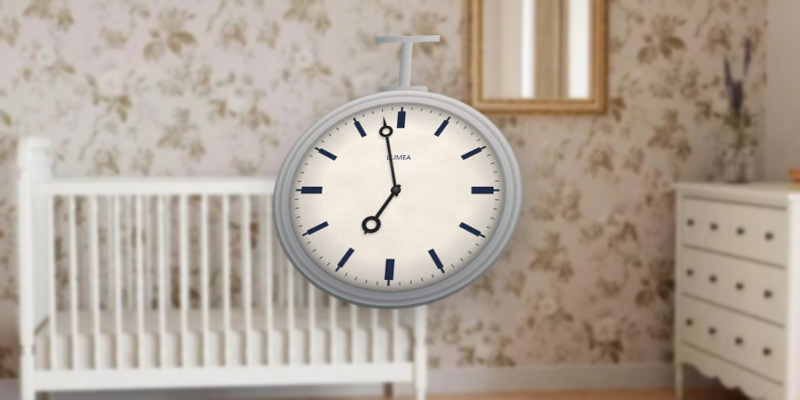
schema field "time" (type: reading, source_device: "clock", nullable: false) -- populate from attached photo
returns 6:58
